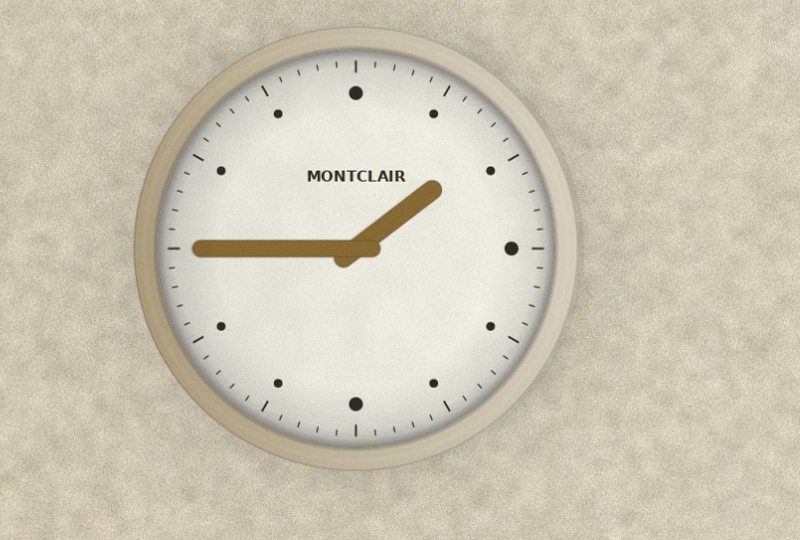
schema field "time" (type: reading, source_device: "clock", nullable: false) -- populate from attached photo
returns 1:45
